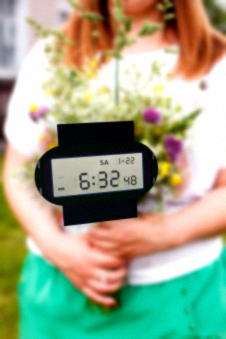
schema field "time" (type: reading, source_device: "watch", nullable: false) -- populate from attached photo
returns 6:32:48
